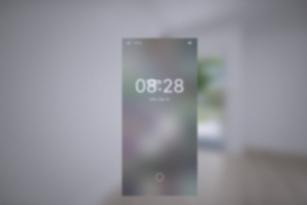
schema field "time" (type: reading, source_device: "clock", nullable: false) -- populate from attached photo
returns 8:28
